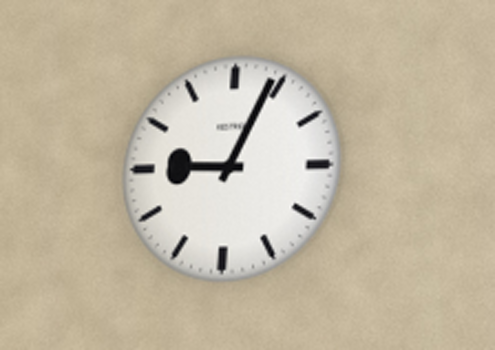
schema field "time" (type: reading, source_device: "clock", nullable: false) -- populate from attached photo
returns 9:04
